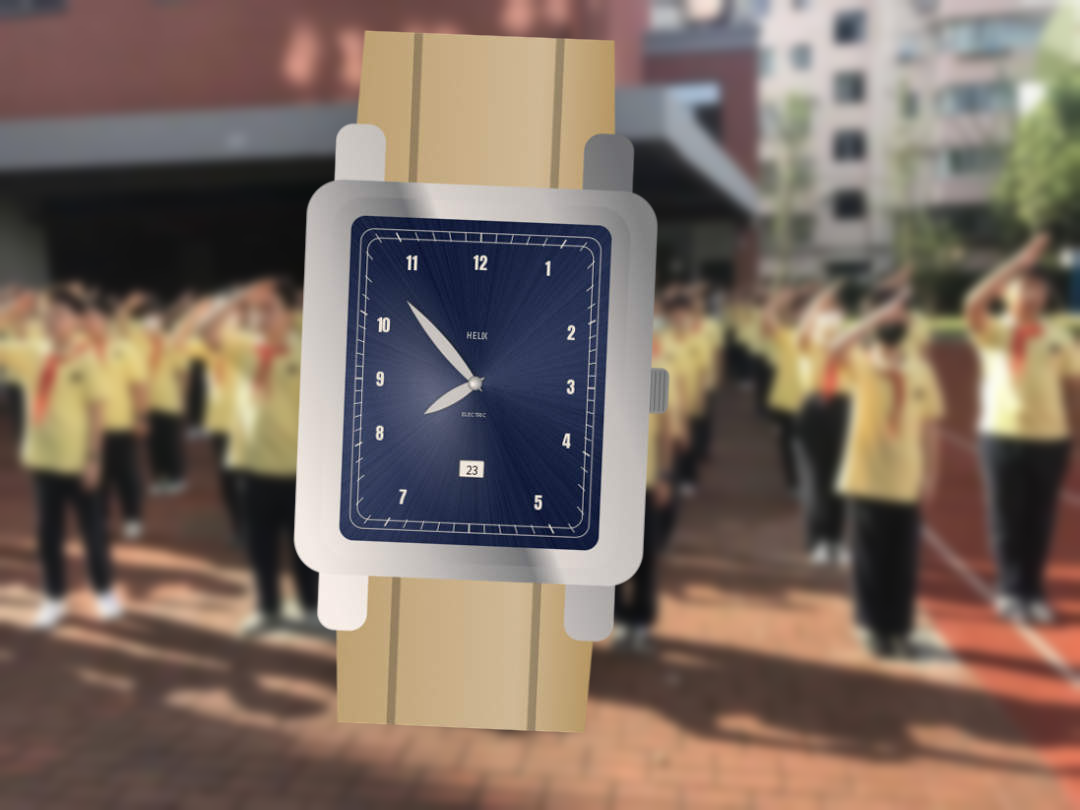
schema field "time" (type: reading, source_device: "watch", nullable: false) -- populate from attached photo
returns 7:53
